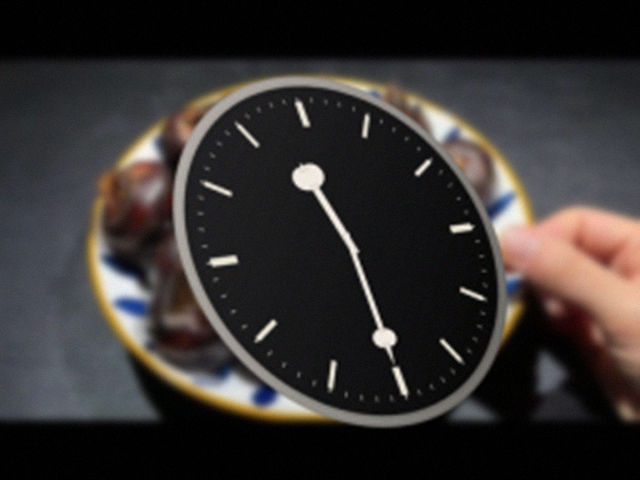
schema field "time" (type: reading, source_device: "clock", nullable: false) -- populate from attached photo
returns 11:30
